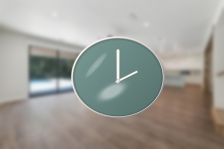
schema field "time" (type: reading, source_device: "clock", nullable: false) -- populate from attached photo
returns 2:00
